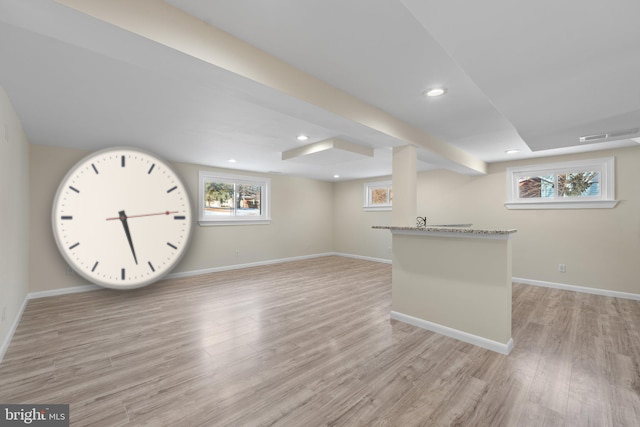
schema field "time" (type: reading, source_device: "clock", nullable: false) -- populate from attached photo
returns 5:27:14
